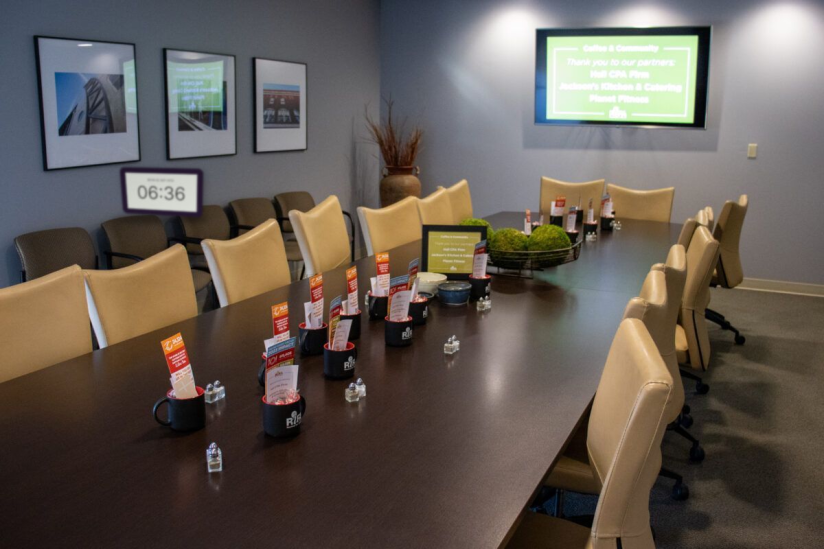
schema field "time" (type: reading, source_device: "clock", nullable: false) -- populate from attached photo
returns 6:36
